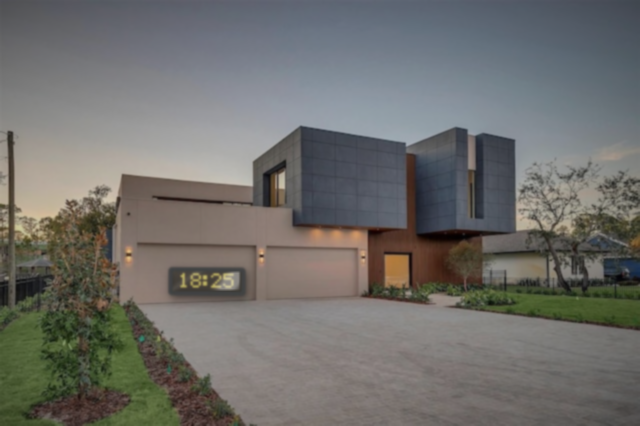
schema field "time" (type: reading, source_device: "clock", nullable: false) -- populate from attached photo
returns 18:25
